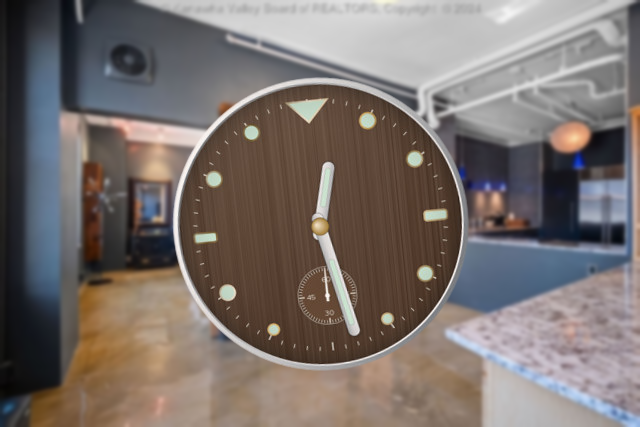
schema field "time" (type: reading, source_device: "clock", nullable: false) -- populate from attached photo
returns 12:28
